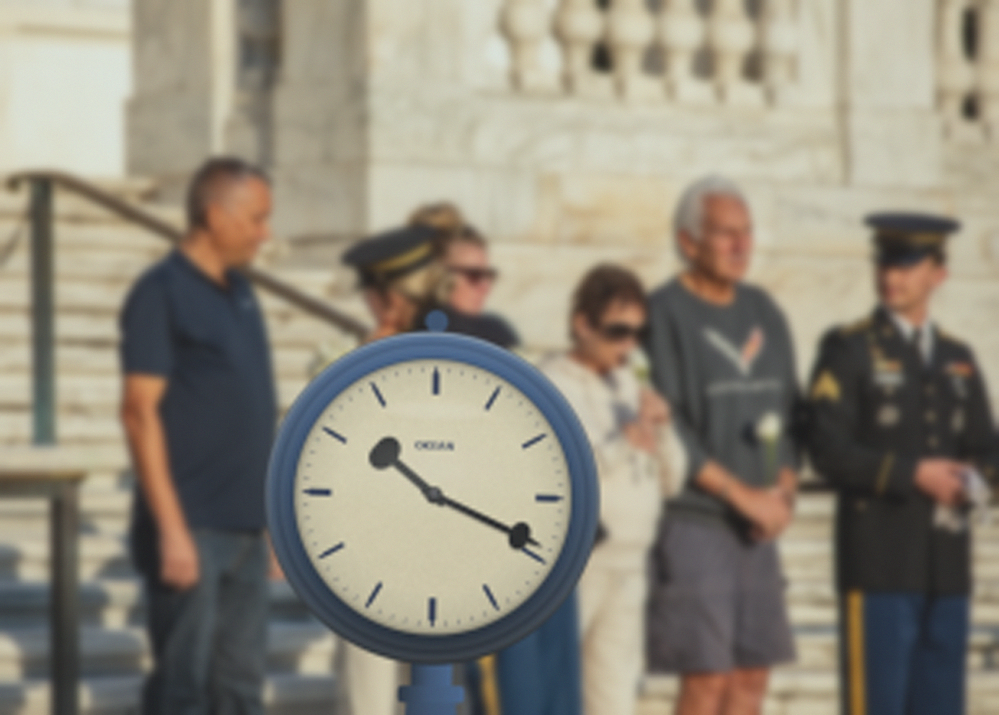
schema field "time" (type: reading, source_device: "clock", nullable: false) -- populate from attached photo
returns 10:19
